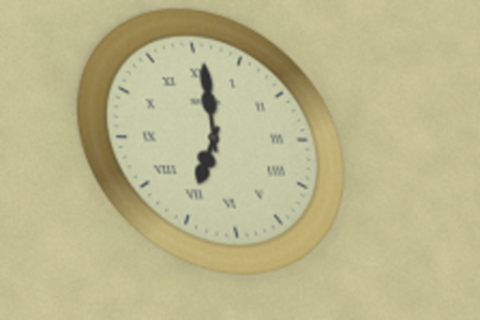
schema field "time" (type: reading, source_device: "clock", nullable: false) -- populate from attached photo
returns 7:01
